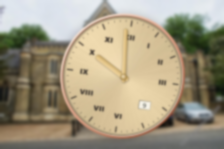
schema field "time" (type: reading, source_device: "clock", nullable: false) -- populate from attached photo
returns 9:59
